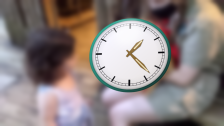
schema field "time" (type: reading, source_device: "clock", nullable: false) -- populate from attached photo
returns 1:23
